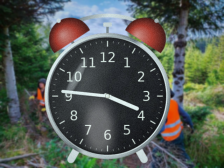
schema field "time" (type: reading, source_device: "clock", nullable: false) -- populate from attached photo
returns 3:46
